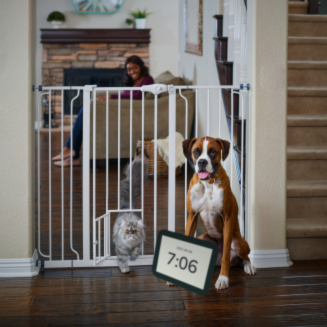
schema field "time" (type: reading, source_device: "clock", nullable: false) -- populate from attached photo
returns 7:06
